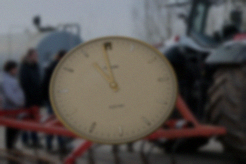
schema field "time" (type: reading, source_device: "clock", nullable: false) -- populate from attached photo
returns 10:59
